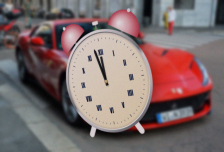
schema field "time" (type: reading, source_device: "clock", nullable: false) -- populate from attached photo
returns 11:58
